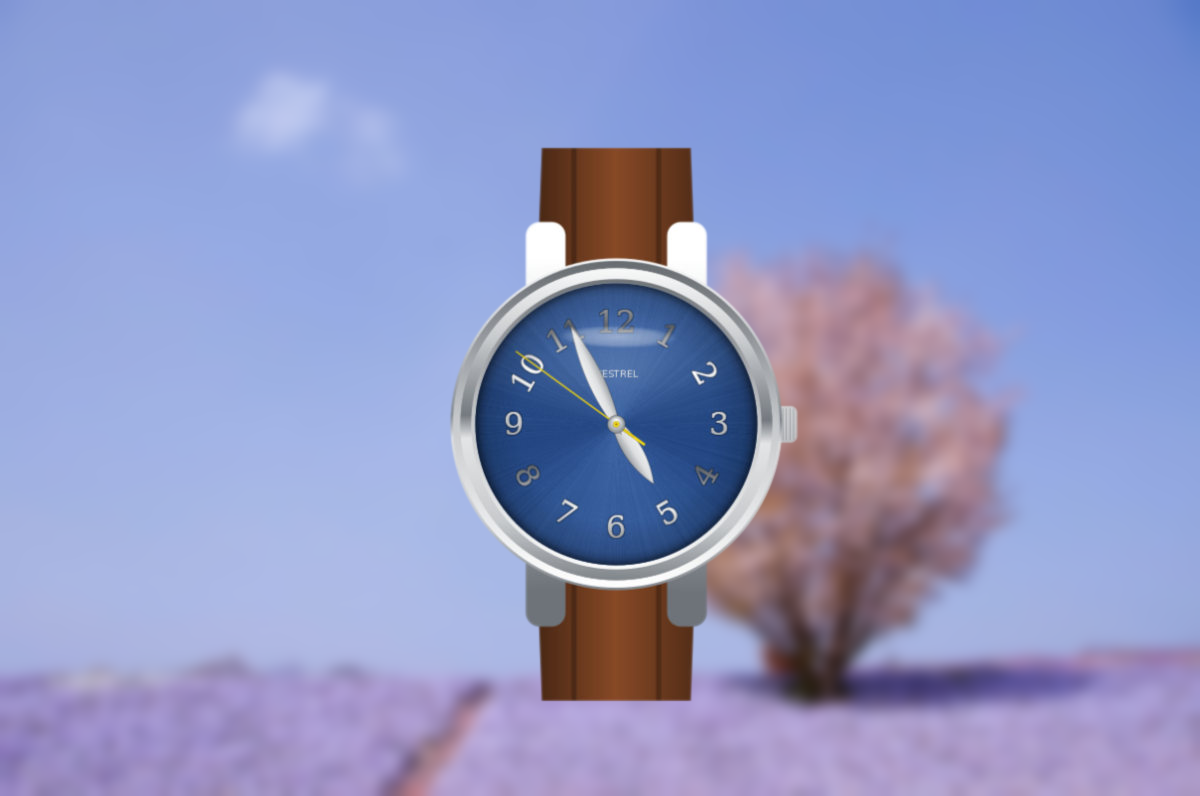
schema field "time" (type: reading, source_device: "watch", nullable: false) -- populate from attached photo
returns 4:55:51
